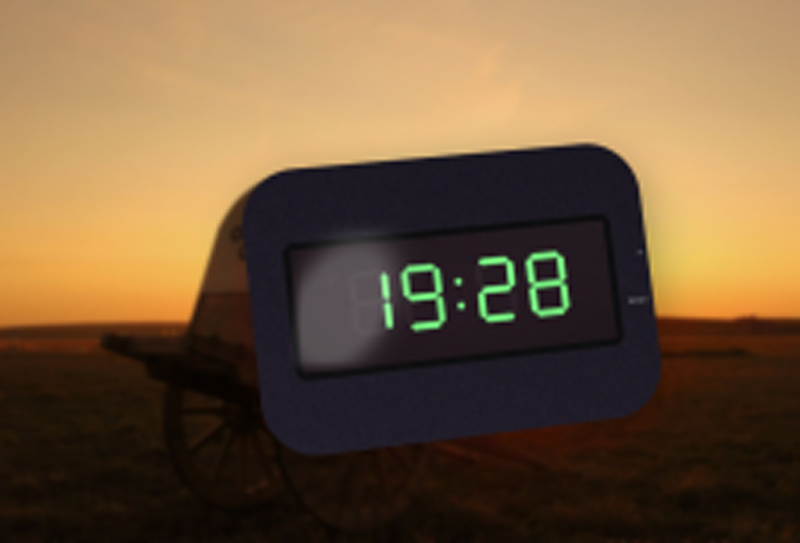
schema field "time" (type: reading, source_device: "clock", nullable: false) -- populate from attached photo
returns 19:28
